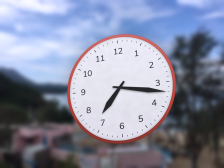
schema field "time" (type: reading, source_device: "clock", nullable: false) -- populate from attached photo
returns 7:17
